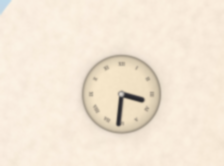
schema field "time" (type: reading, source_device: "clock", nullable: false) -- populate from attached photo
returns 3:31
